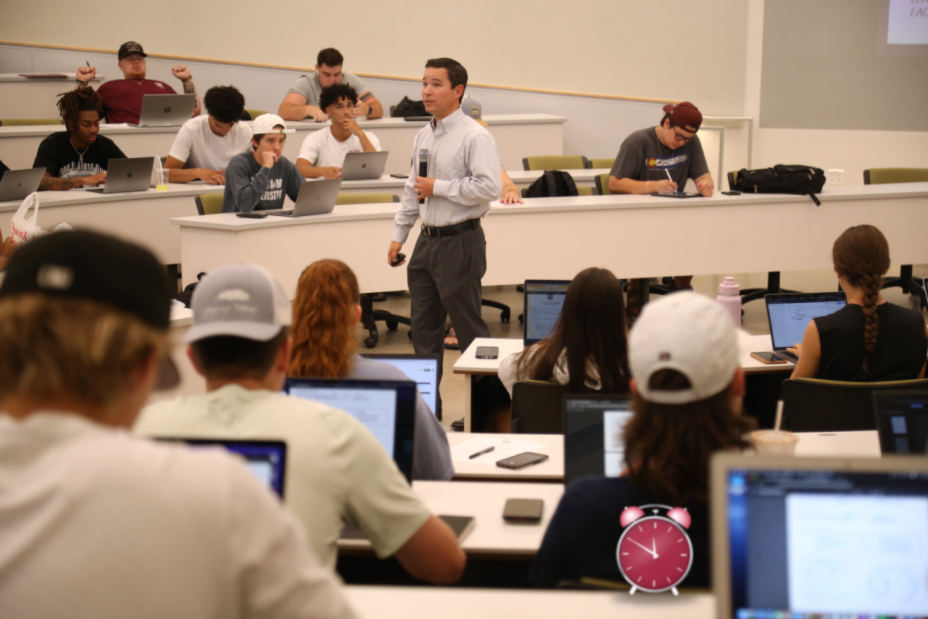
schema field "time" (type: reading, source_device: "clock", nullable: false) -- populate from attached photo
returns 11:50
